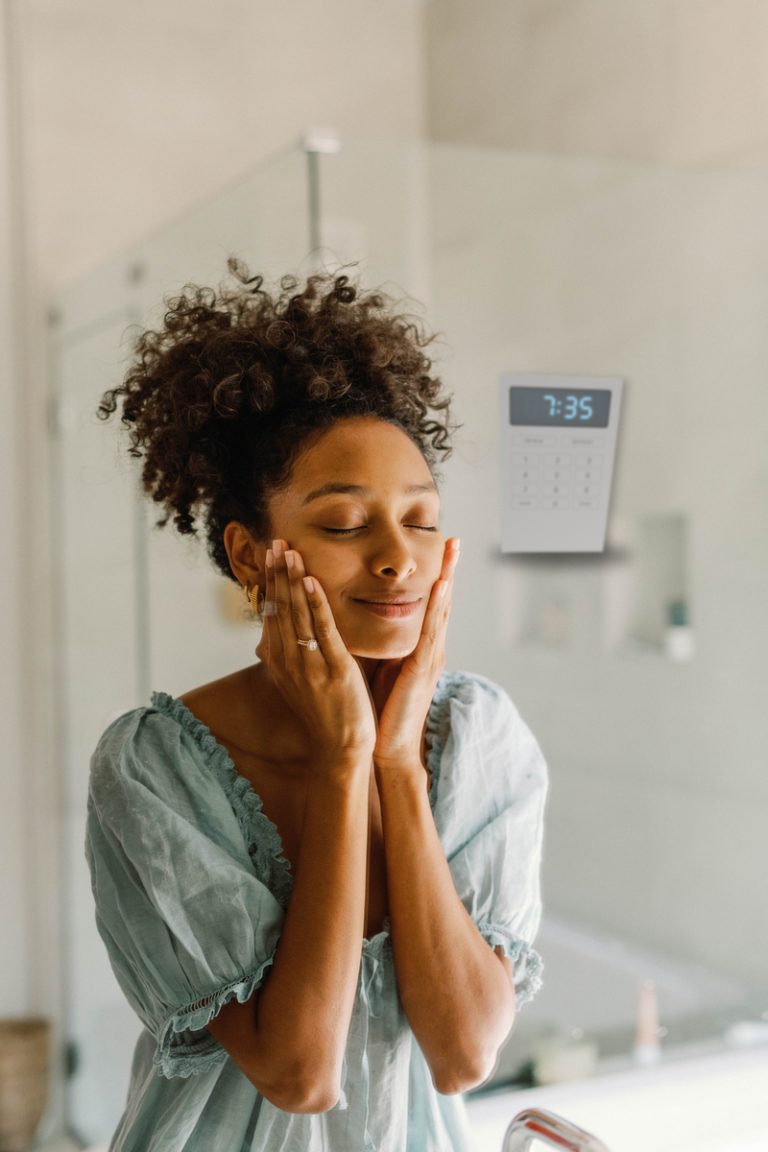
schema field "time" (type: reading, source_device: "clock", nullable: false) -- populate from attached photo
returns 7:35
